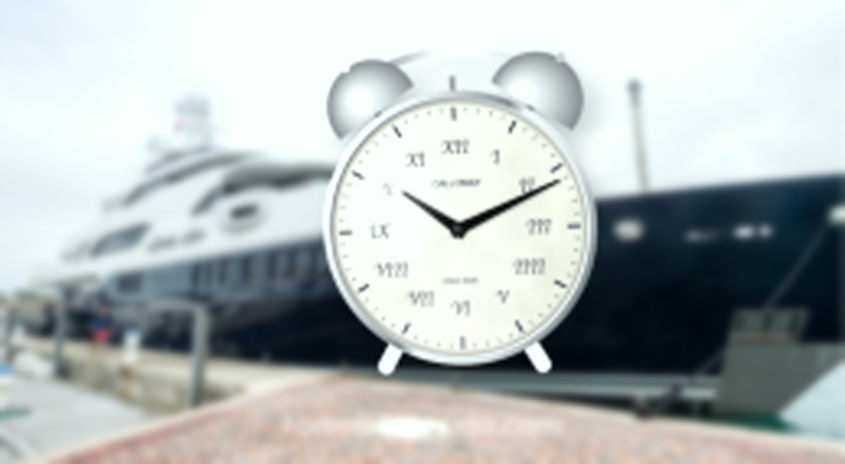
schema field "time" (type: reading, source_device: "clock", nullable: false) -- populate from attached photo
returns 10:11
